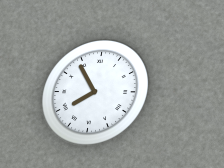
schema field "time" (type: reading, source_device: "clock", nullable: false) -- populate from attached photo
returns 7:54
